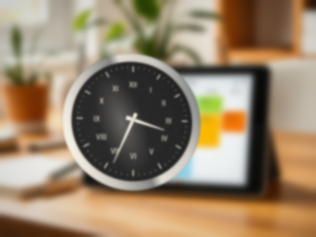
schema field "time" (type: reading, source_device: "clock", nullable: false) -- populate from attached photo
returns 3:34
